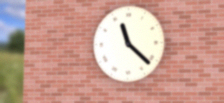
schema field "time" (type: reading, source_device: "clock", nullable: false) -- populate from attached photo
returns 11:22
